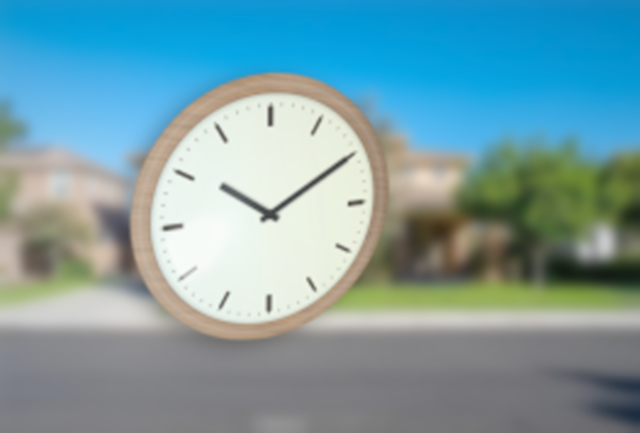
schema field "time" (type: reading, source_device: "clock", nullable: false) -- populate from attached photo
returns 10:10
